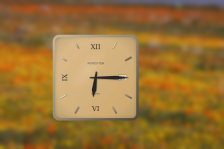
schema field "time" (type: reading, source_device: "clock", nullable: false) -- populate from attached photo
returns 6:15
